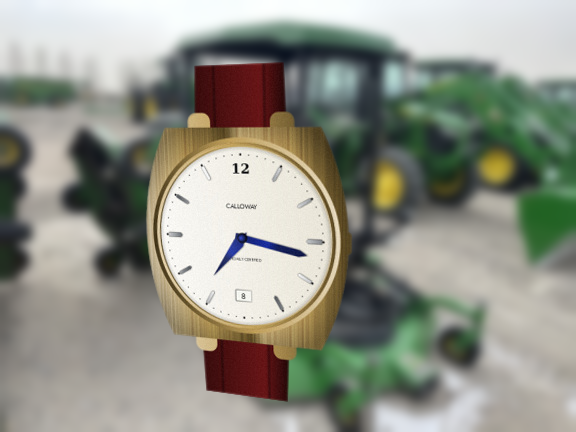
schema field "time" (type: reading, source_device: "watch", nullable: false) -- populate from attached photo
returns 7:17
